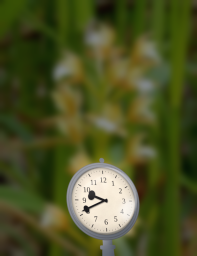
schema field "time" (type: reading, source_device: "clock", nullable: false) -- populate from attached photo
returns 9:41
